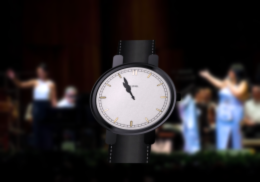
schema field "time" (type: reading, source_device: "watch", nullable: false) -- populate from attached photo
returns 10:56
